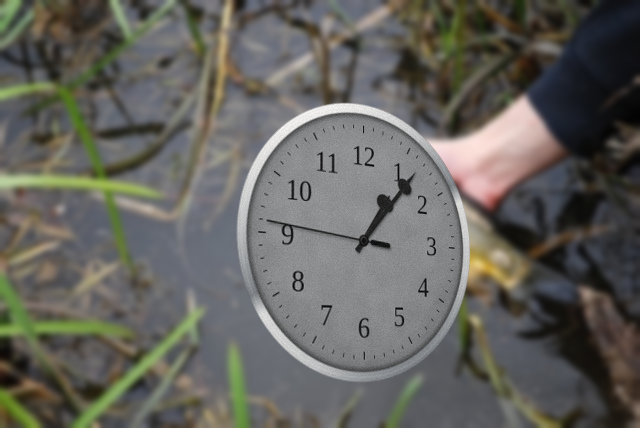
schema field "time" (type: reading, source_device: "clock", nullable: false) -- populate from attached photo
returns 1:06:46
